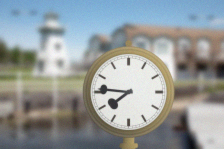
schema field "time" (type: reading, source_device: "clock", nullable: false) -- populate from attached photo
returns 7:46
